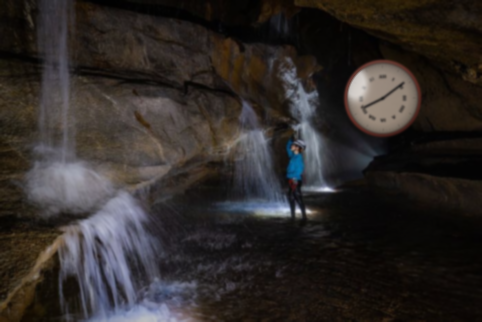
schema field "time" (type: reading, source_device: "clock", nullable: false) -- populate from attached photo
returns 8:09
